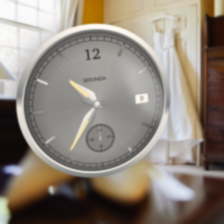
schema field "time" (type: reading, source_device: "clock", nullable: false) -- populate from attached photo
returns 10:36
